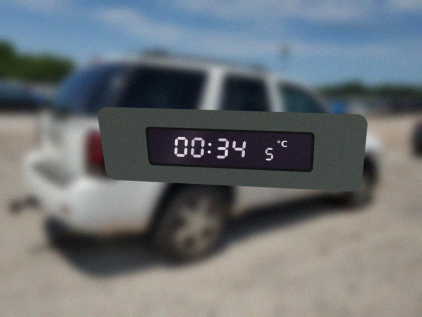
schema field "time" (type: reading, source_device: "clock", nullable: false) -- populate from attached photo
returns 0:34
